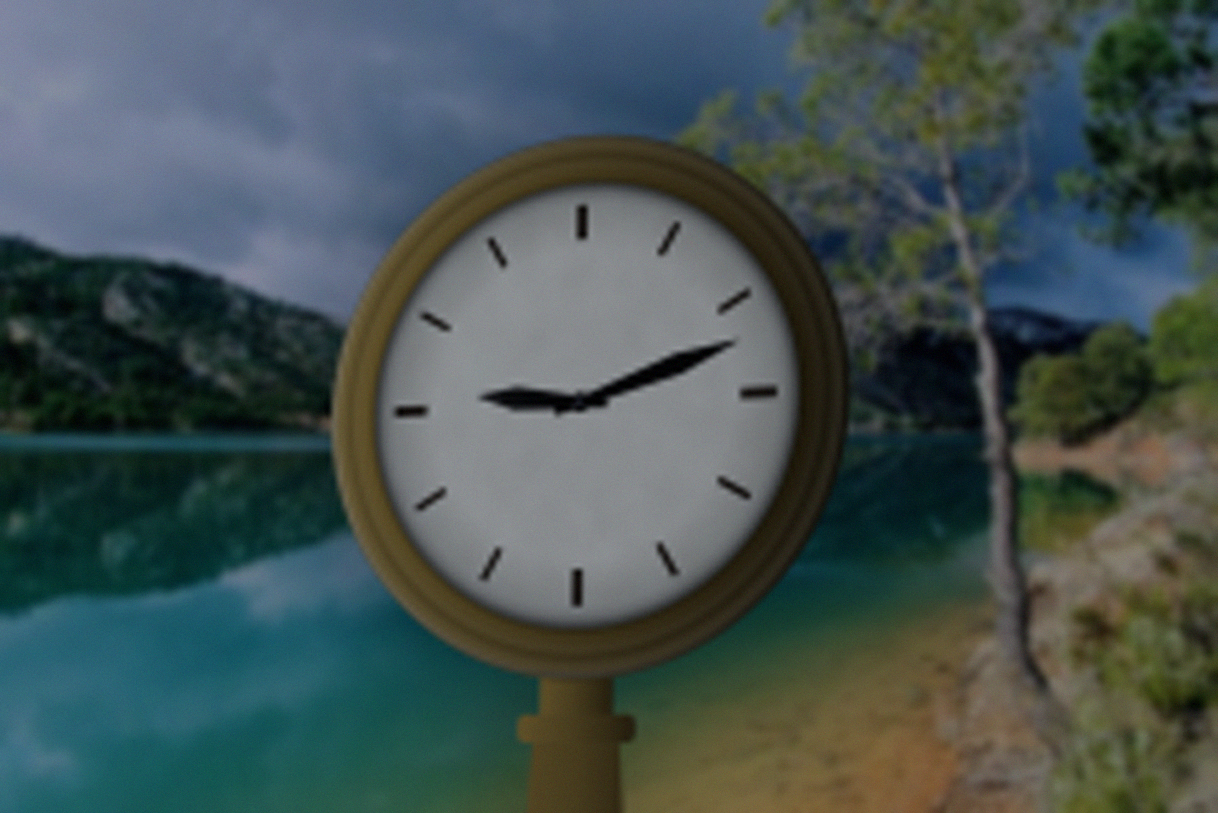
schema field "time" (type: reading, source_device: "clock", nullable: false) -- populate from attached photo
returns 9:12
